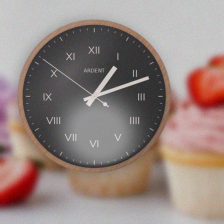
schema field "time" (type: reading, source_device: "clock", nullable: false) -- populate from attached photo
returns 1:11:51
